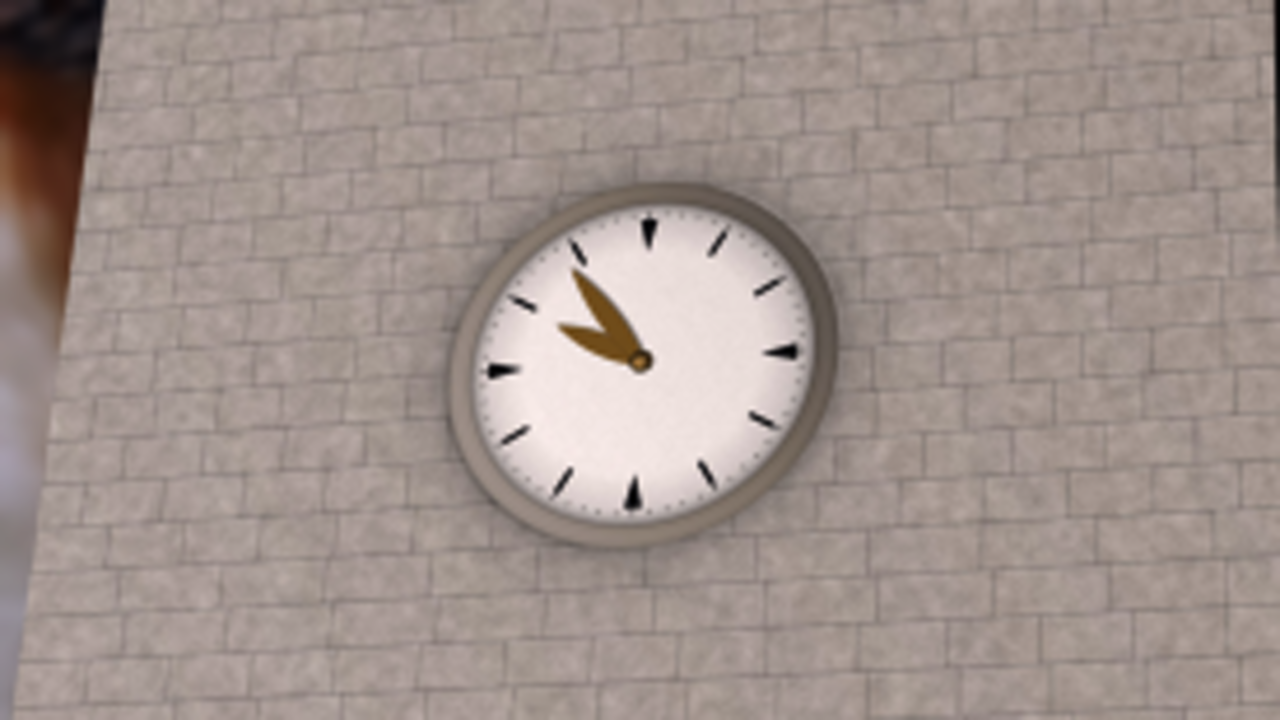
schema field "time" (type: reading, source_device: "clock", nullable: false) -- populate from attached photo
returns 9:54
